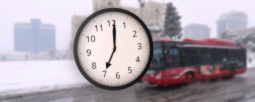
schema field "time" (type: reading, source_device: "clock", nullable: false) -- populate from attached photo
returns 7:01
